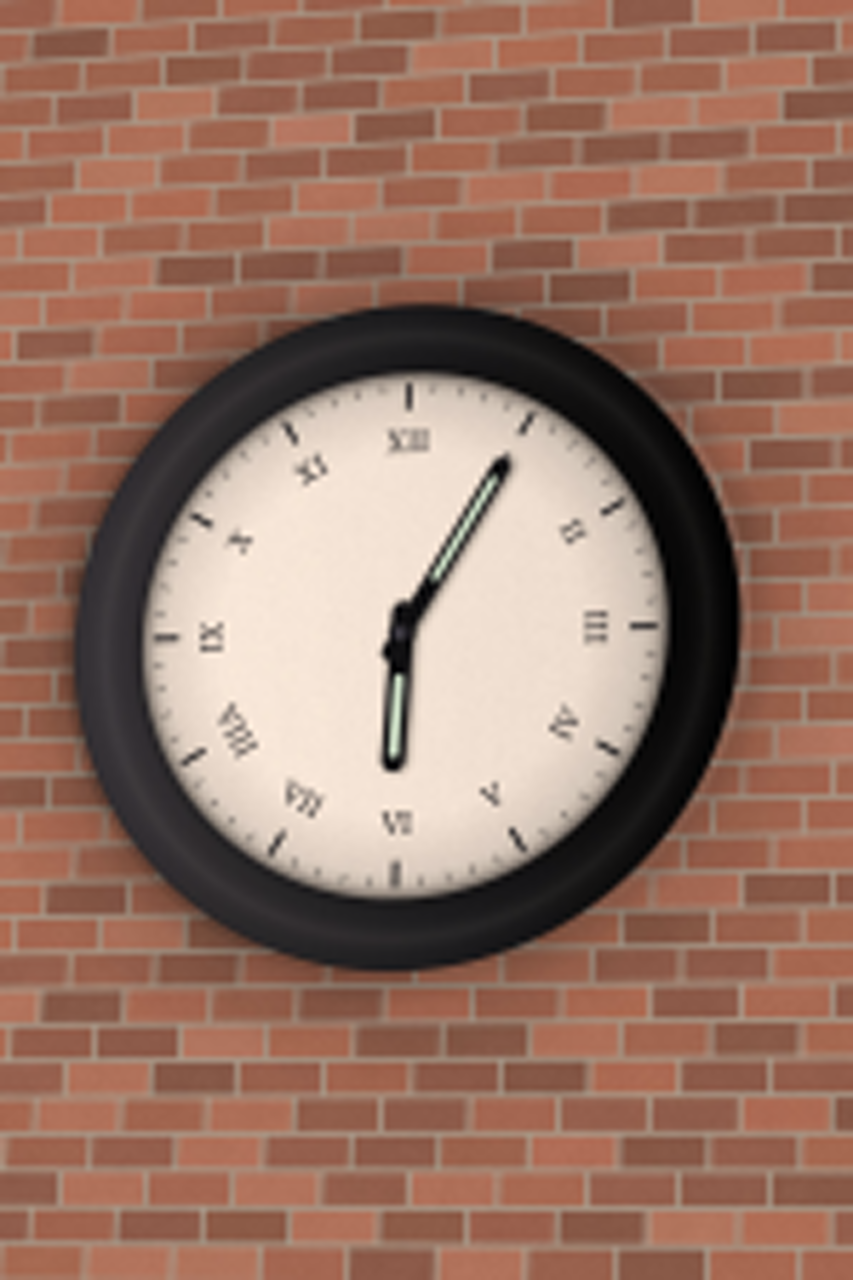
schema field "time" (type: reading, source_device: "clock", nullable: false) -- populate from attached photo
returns 6:05
